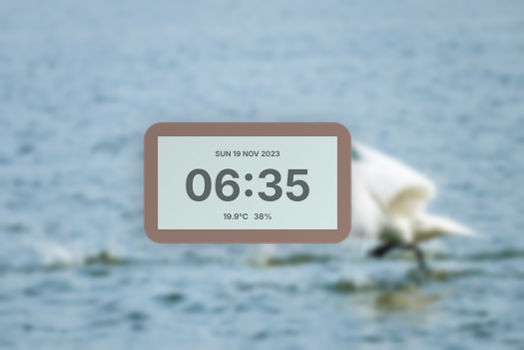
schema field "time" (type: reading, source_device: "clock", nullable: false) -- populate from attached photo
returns 6:35
